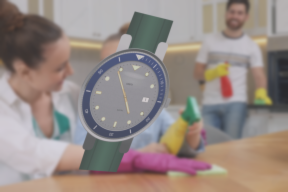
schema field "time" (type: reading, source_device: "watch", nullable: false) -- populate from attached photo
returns 4:54
